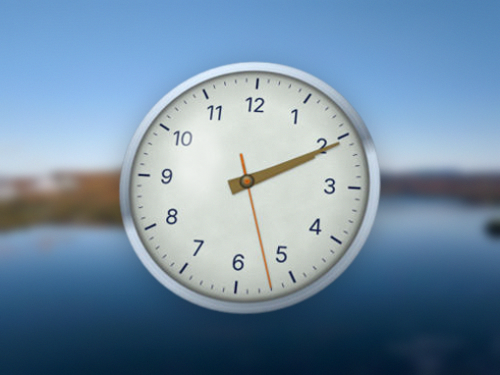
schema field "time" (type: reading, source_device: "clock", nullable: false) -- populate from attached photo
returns 2:10:27
